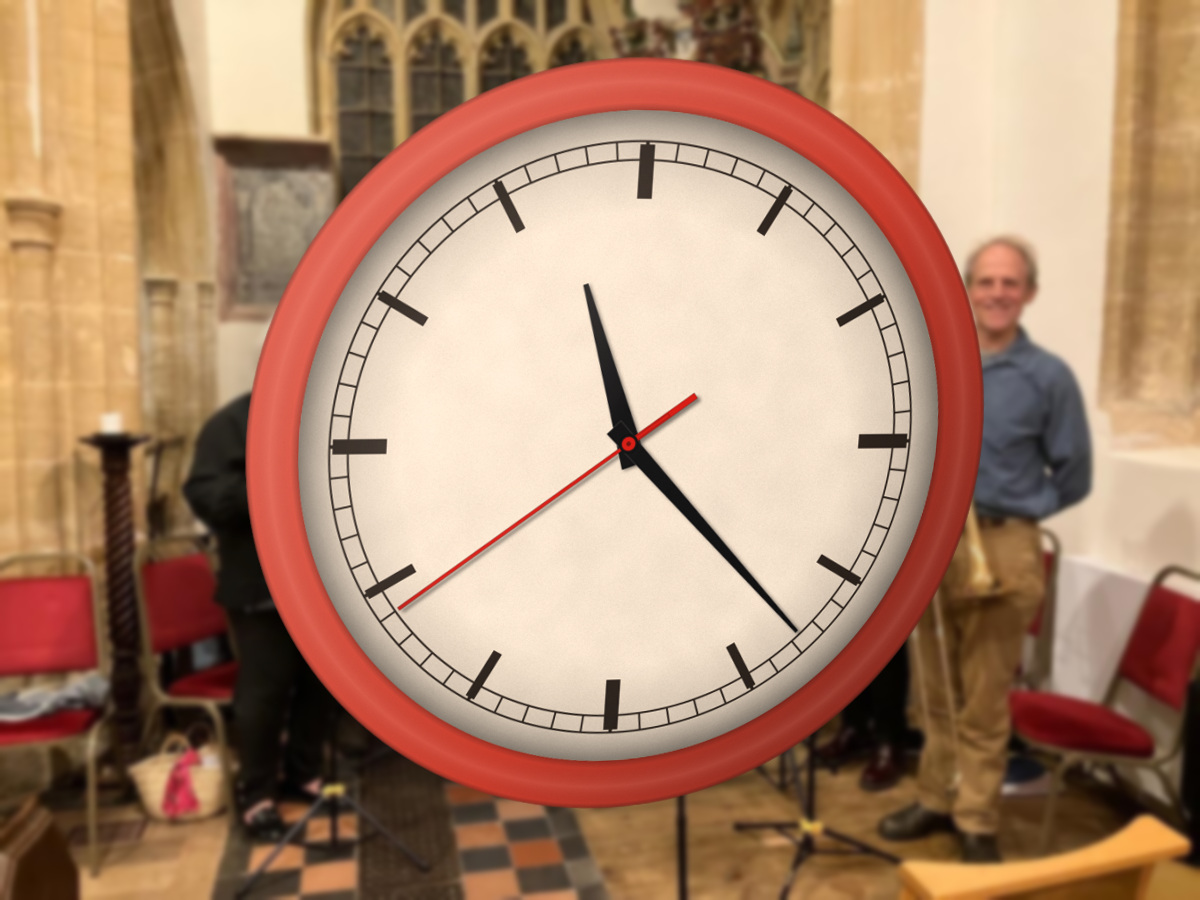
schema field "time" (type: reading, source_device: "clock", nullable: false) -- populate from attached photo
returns 11:22:39
